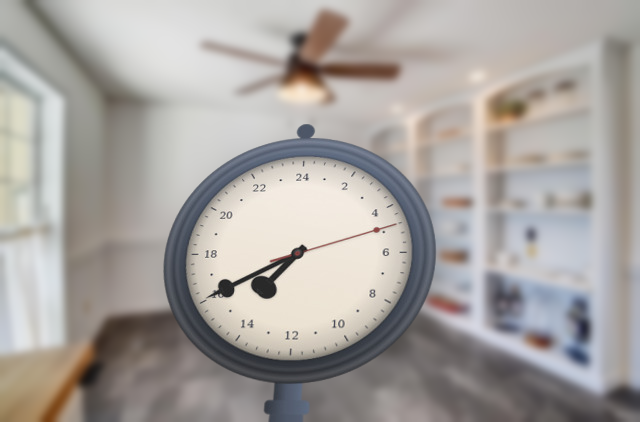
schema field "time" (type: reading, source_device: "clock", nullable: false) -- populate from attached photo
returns 14:40:12
